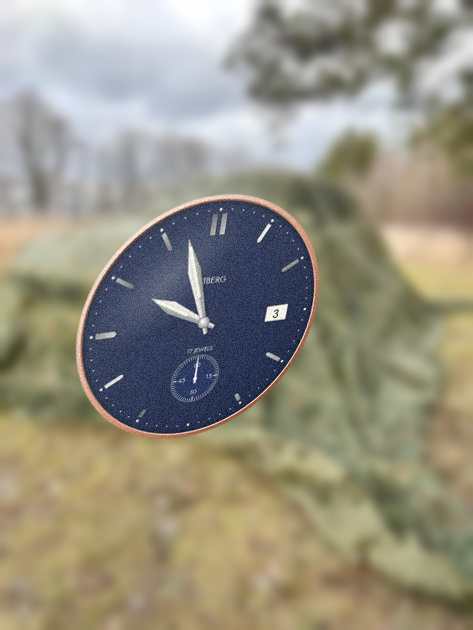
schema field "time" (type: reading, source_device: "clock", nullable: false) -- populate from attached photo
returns 9:57
